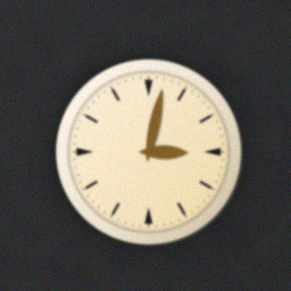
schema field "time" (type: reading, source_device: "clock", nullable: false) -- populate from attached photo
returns 3:02
